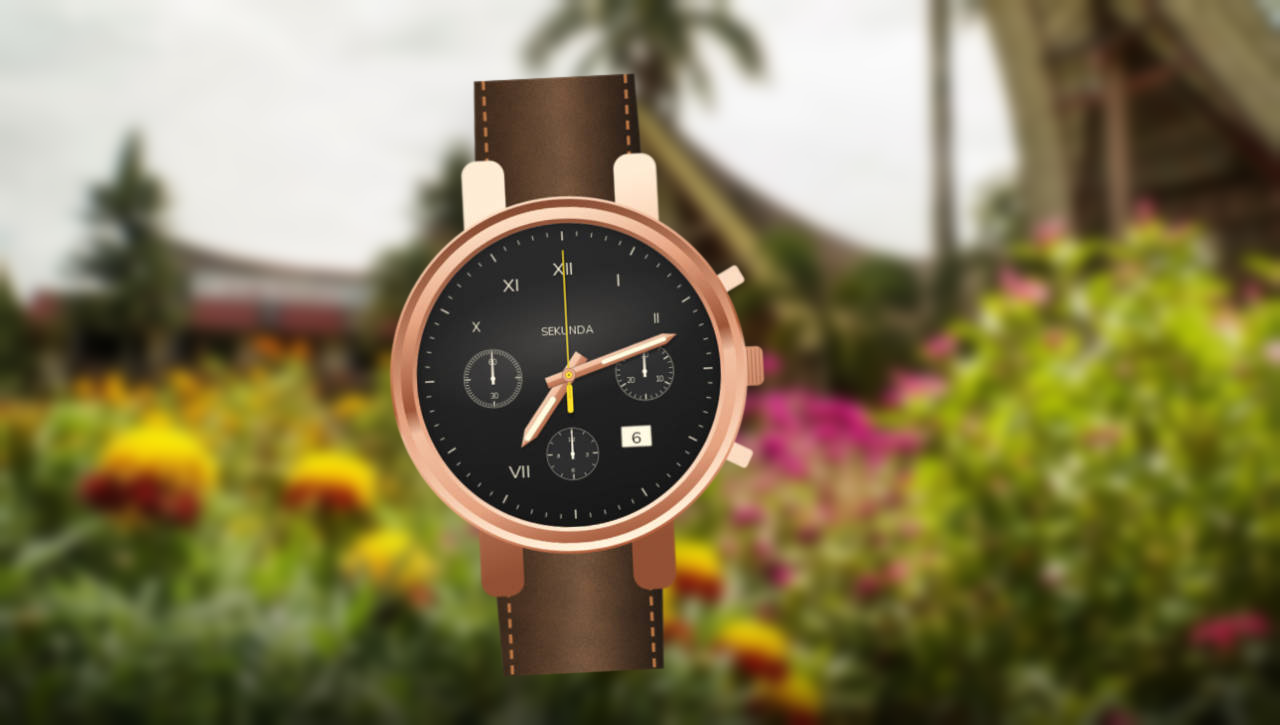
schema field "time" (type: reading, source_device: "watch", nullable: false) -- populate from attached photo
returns 7:12
